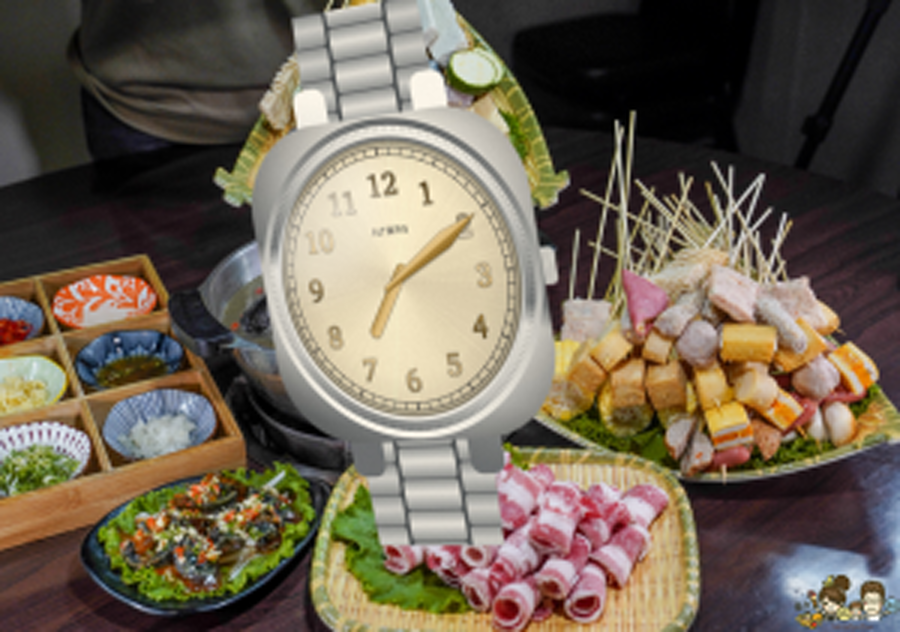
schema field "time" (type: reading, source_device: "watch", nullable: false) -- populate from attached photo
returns 7:10
